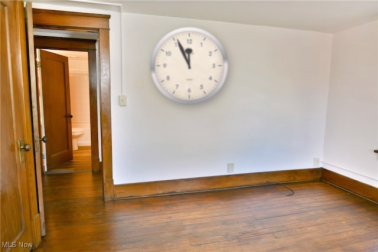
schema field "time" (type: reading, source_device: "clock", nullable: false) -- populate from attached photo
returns 11:56
